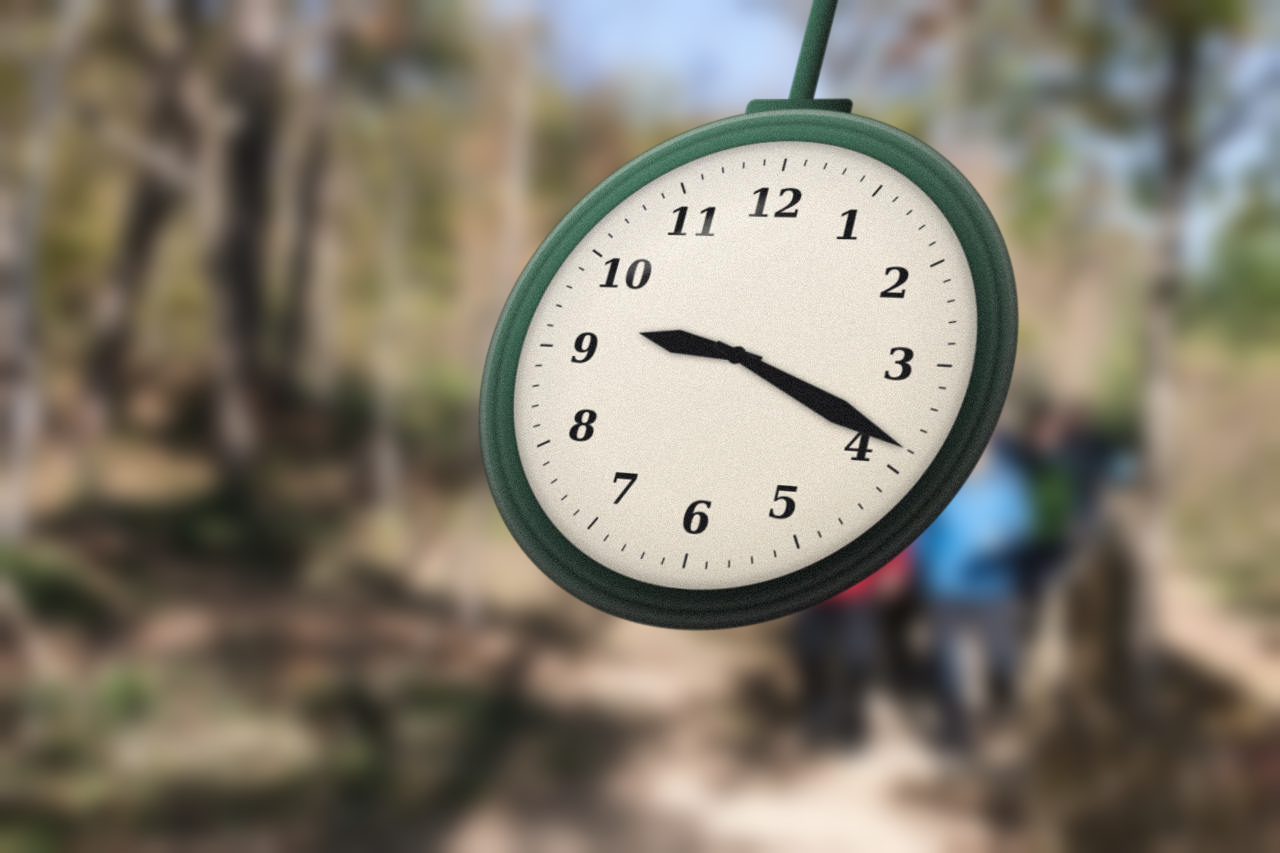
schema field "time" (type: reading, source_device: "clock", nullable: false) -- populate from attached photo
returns 9:19
